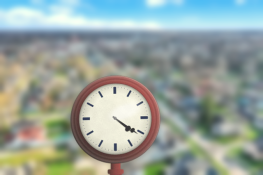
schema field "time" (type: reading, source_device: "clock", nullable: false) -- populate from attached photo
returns 4:21
